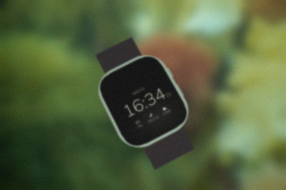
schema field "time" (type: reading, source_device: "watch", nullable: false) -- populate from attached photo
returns 16:34
